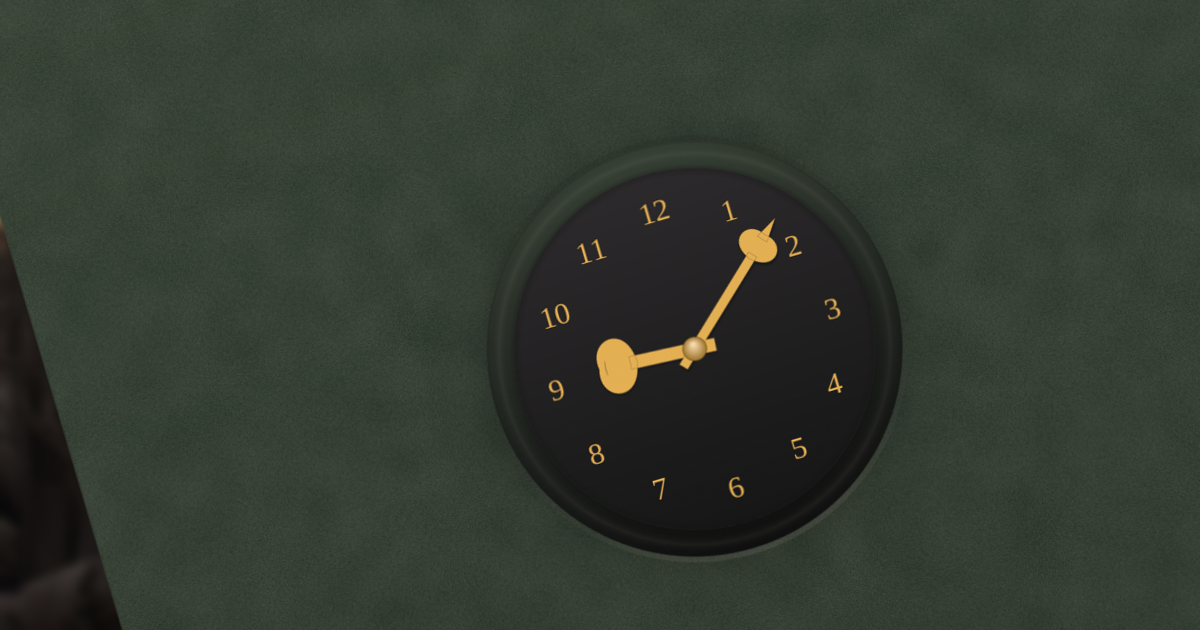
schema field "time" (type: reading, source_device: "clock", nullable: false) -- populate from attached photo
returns 9:08
